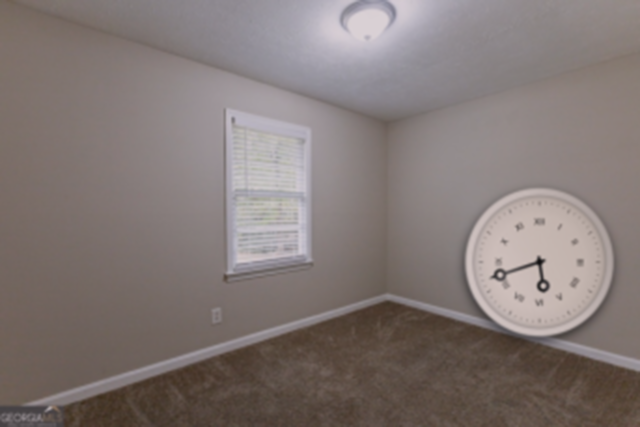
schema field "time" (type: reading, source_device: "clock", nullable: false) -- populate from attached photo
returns 5:42
